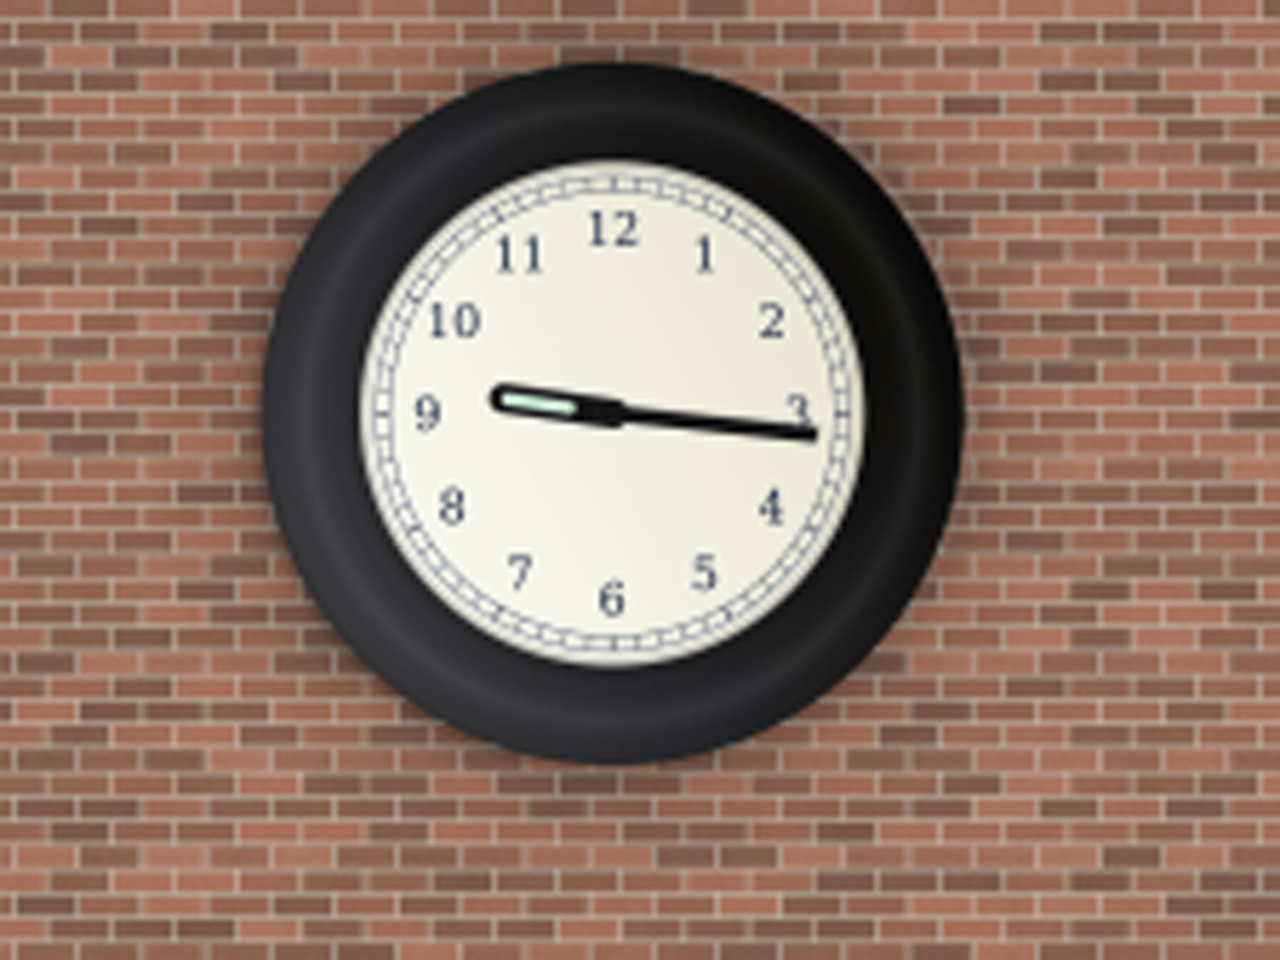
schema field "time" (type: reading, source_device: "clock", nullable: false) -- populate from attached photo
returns 9:16
